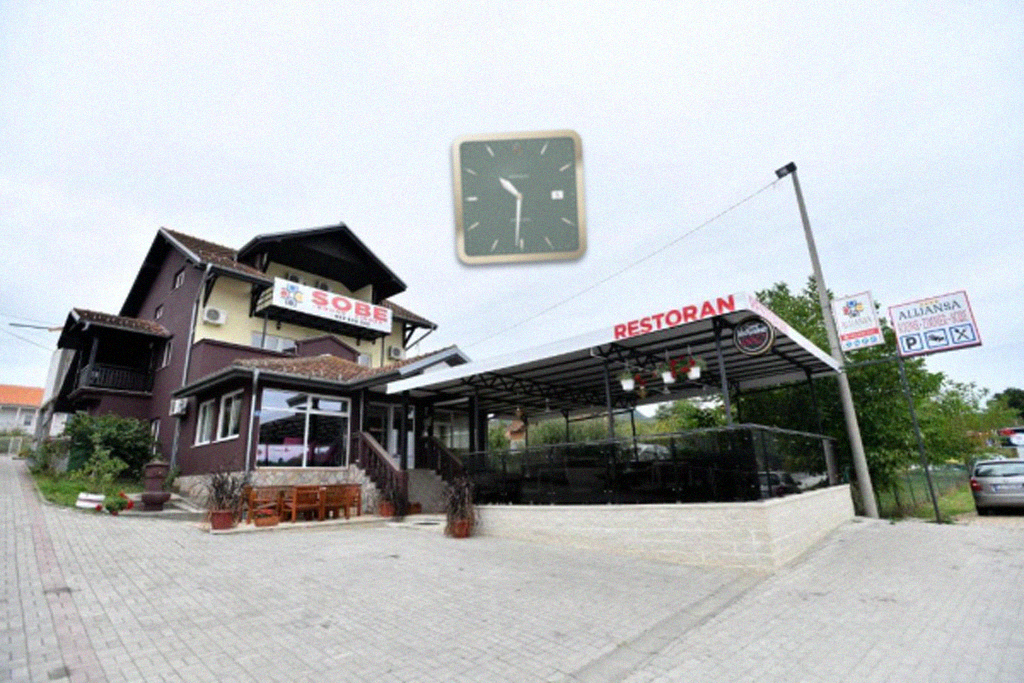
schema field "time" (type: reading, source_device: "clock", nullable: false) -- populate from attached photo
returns 10:31
